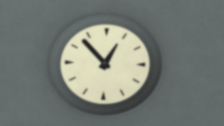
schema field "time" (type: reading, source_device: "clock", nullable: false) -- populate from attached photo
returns 12:53
